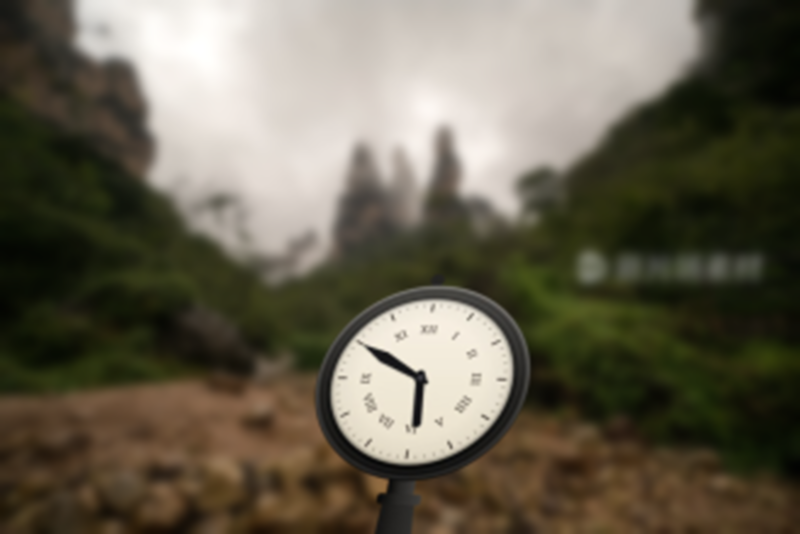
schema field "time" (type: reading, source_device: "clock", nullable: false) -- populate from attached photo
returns 5:50
